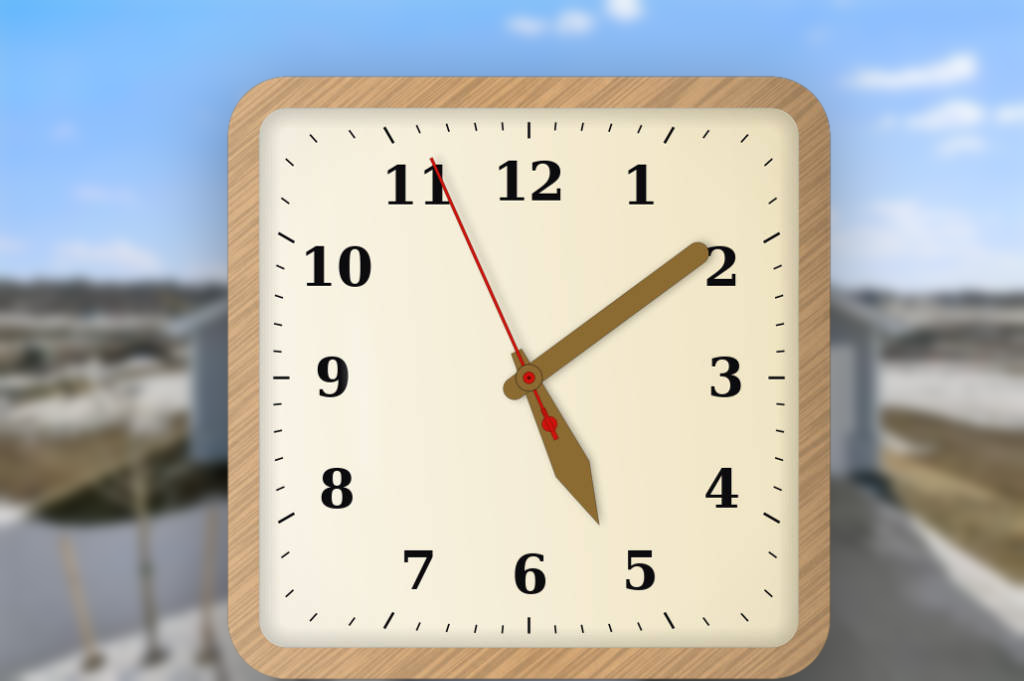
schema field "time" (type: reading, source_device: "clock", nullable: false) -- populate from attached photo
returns 5:08:56
